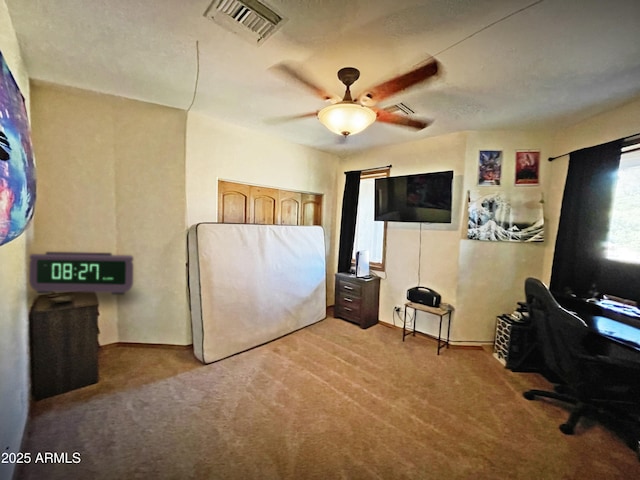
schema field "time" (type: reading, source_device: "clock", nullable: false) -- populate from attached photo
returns 8:27
